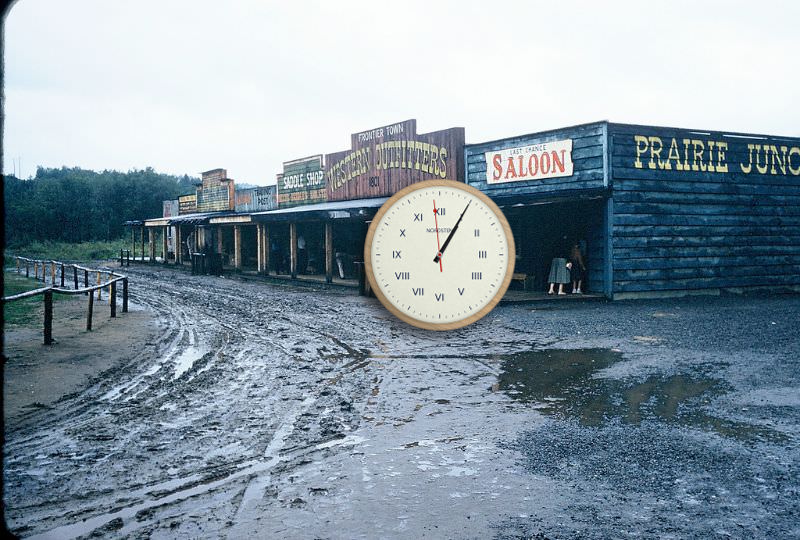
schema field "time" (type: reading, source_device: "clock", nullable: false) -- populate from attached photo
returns 1:04:59
